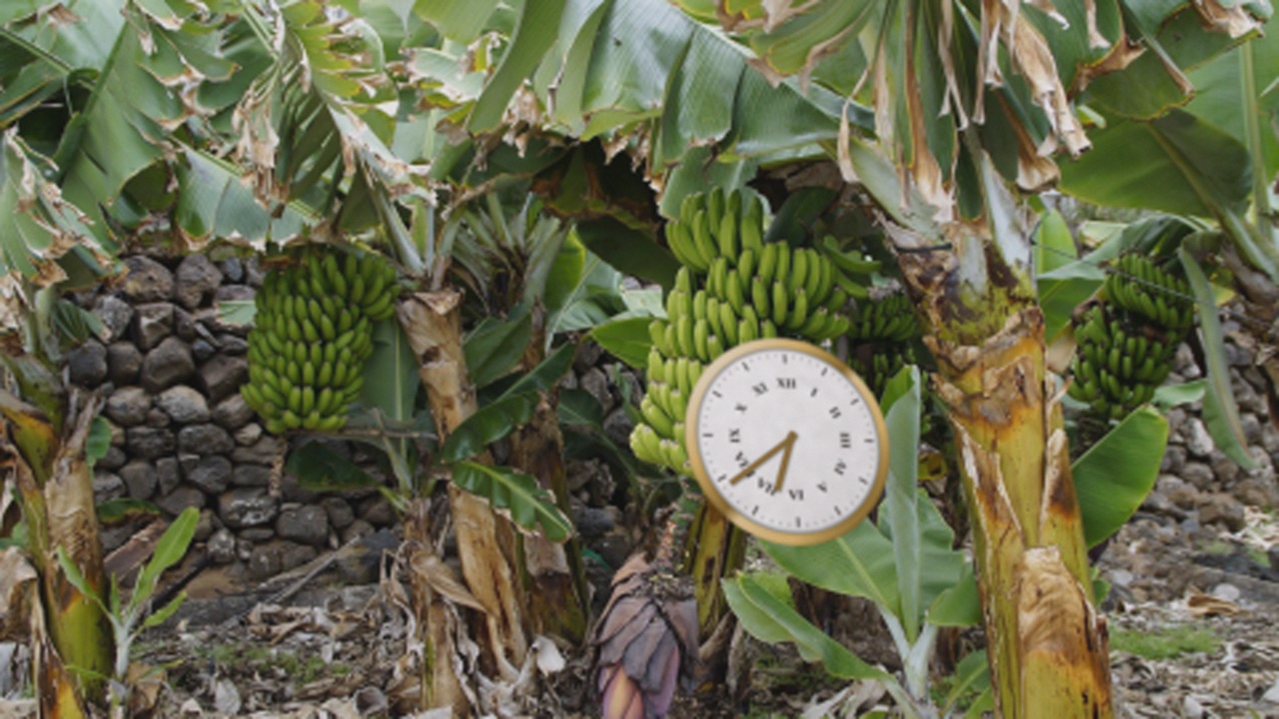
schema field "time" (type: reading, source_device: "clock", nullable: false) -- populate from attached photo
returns 6:39
